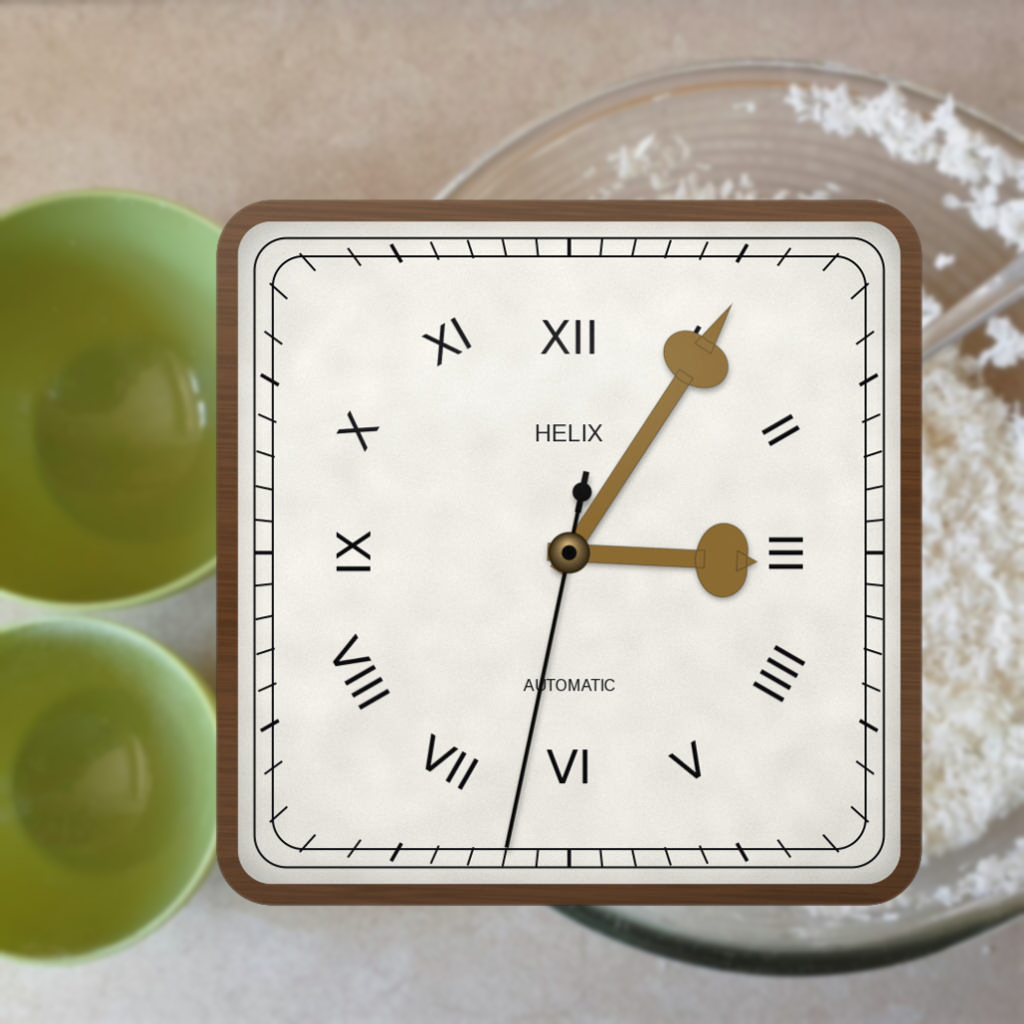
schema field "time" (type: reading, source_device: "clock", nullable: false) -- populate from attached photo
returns 3:05:32
